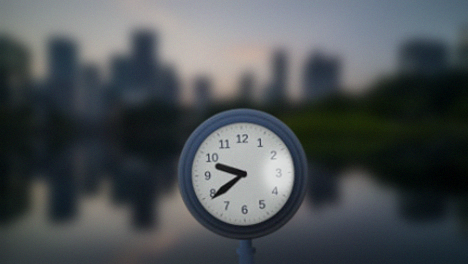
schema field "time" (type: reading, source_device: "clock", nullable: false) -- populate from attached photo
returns 9:39
